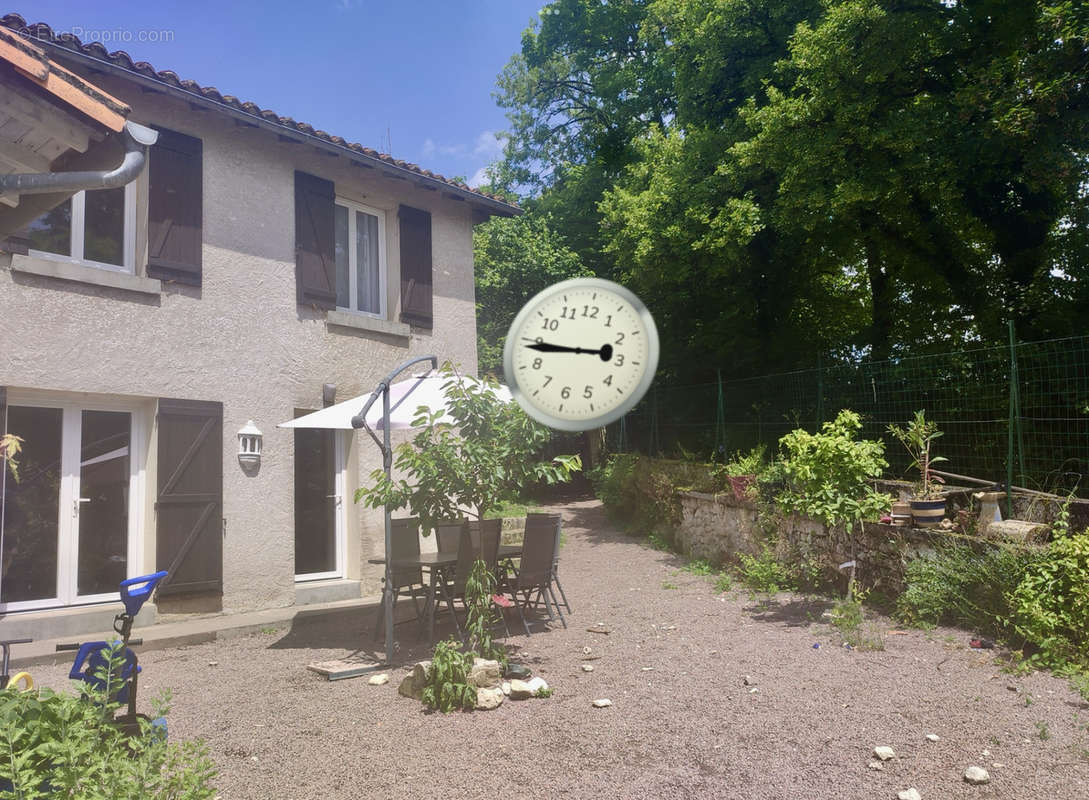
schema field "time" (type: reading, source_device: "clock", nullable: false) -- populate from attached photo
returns 2:43:45
